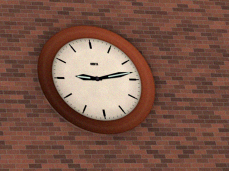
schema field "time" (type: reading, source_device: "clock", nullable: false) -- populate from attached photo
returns 9:13
